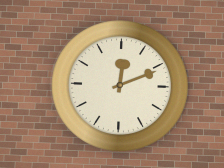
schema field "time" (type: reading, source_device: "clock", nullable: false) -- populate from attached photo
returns 12:11
